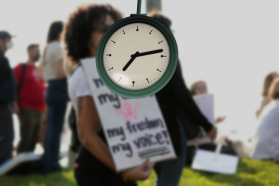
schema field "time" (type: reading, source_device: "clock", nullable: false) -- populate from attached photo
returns 7:13
